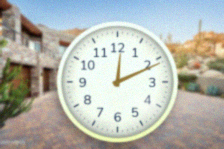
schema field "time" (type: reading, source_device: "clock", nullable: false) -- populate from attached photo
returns 12:11
